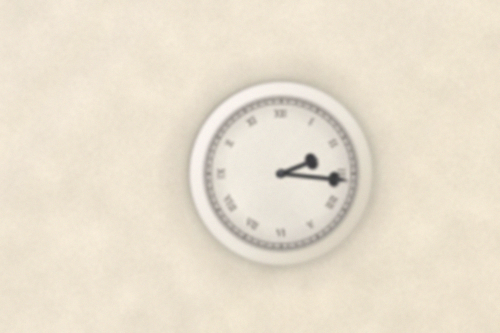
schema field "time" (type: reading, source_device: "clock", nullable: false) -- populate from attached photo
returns 2:16
